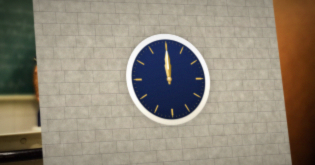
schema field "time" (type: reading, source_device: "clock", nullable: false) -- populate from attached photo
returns 12:00
